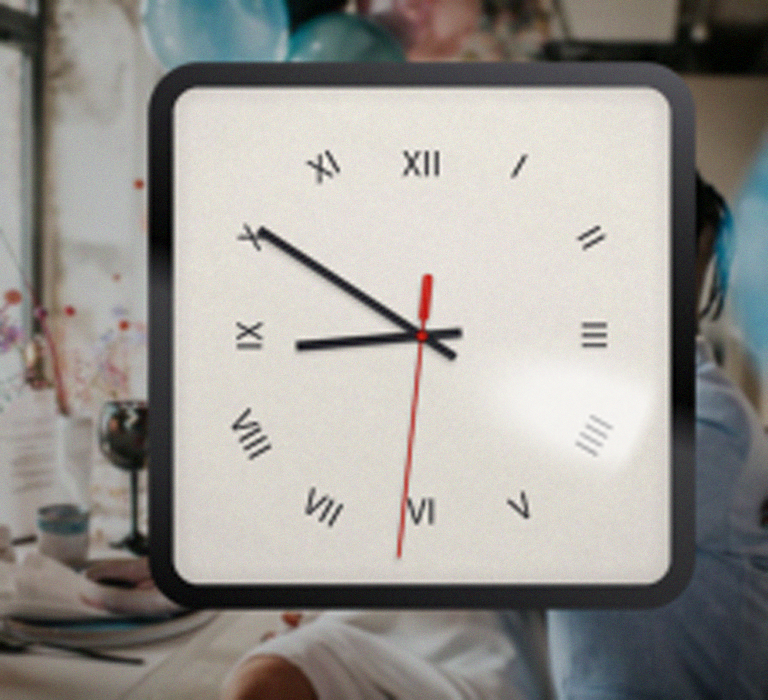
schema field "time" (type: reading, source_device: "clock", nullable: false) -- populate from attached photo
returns 8:50:31
